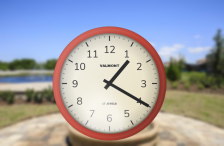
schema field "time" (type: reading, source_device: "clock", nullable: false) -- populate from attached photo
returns 1:20
